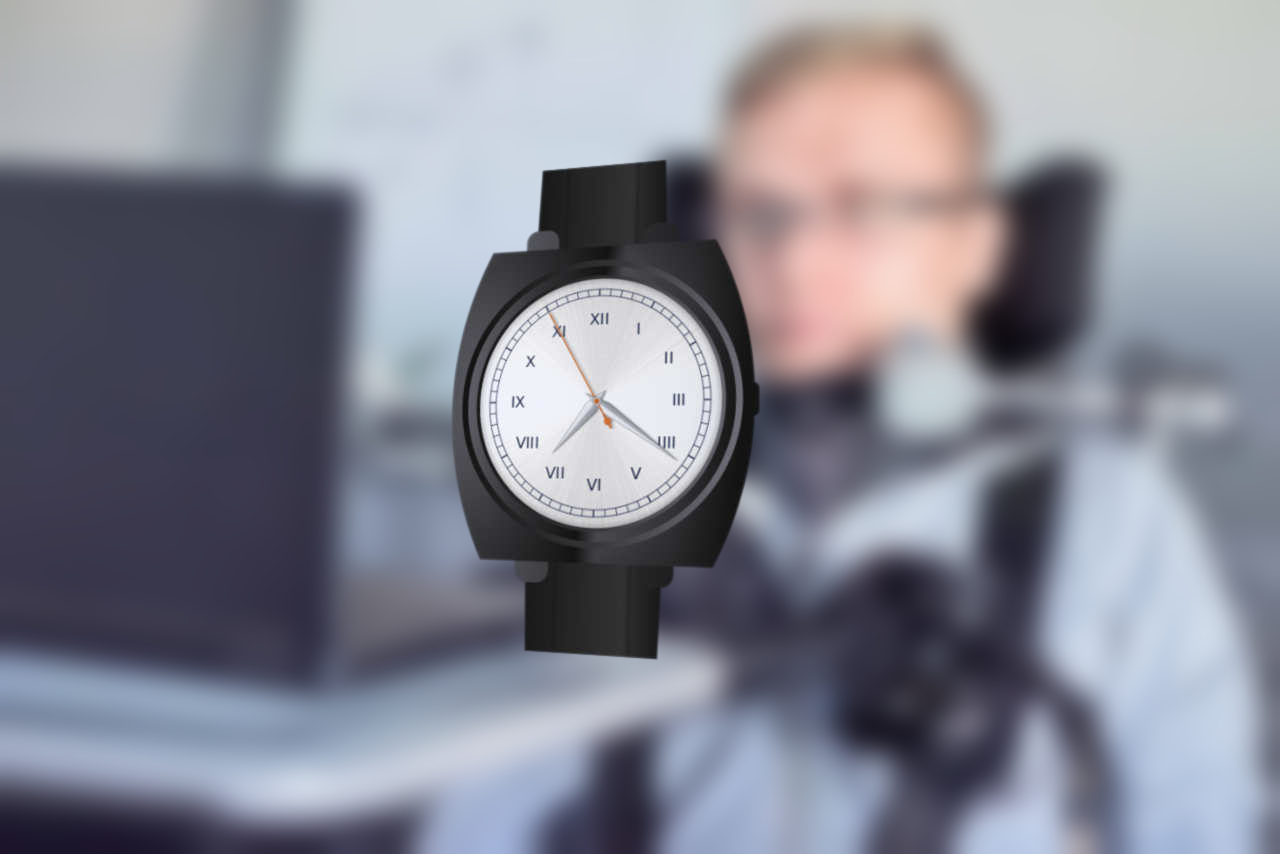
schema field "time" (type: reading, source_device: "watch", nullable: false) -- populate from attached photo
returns 7:20:55
